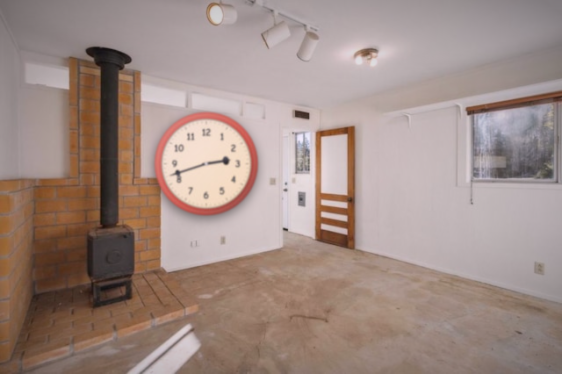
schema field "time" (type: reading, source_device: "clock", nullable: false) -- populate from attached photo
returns 2:42
